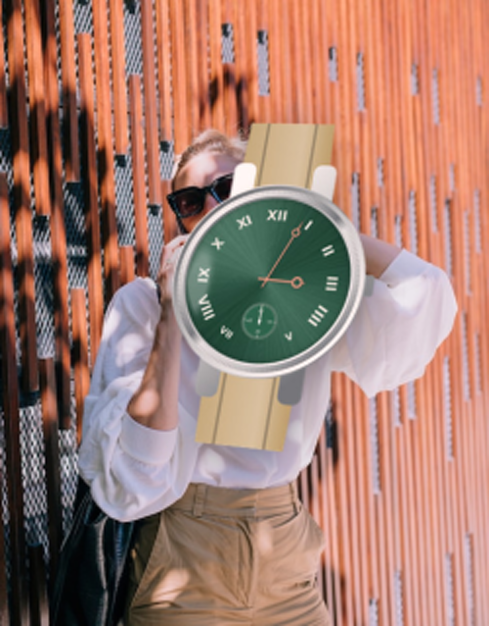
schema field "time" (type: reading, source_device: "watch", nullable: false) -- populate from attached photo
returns 3:04
